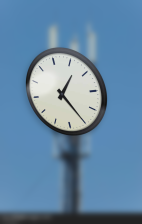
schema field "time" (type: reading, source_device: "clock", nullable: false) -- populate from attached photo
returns 1:25
